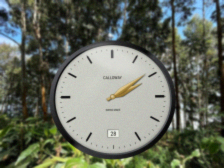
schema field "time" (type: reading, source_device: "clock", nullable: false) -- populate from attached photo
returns 2:09
